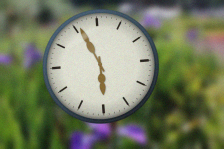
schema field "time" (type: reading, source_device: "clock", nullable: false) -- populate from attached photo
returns 5:56
